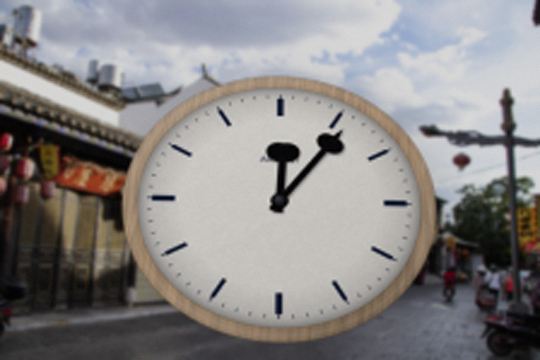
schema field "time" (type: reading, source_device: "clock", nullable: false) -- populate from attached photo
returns 12:06
